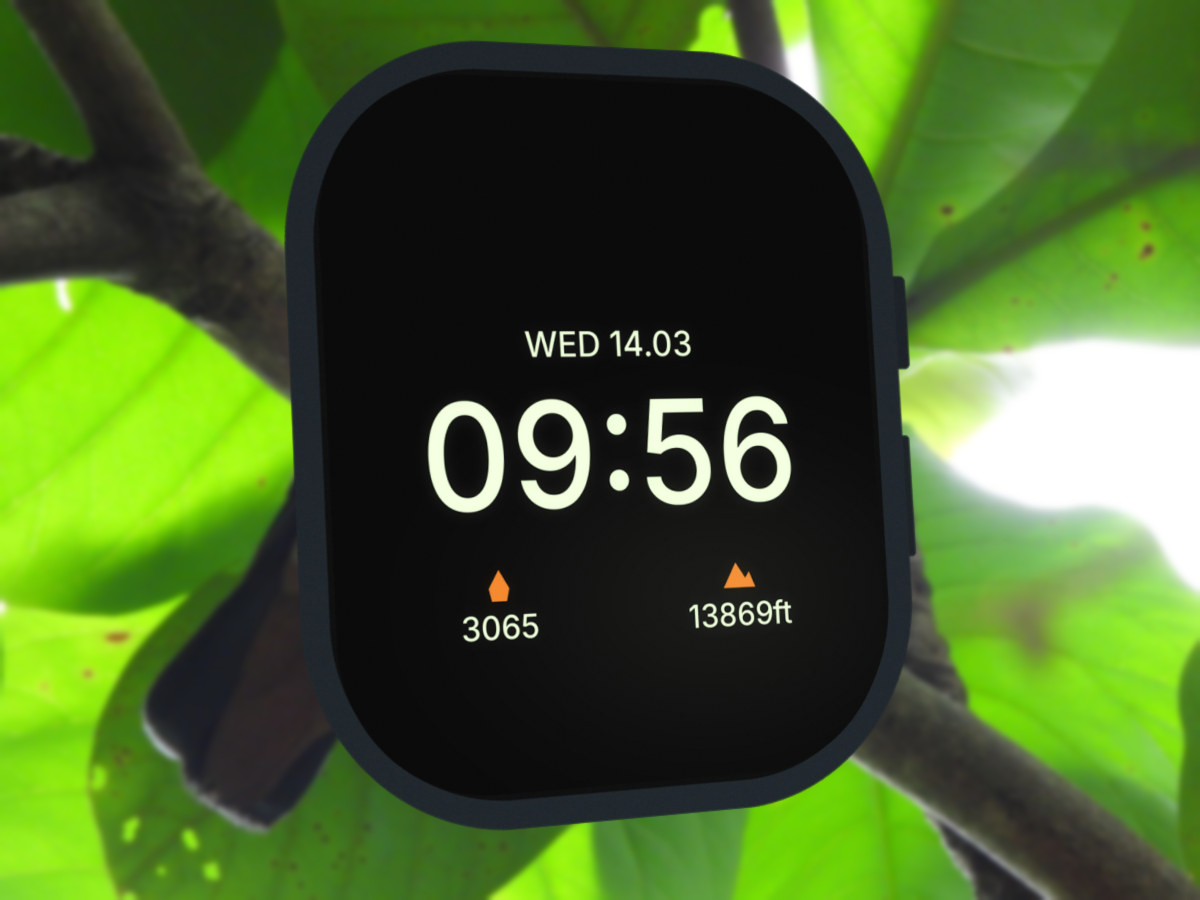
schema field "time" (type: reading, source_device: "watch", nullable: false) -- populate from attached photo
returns 9:56
